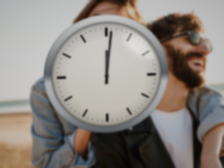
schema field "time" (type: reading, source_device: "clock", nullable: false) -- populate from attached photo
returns 12:01
